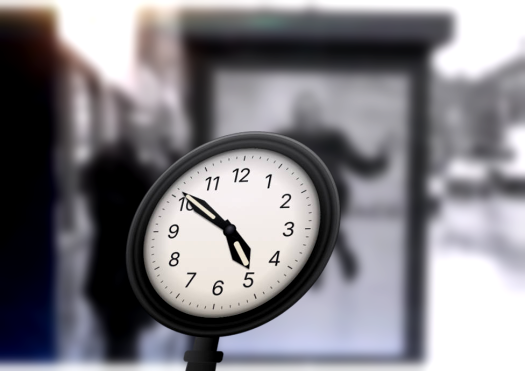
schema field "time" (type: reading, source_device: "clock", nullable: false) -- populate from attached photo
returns 4:51
